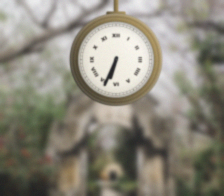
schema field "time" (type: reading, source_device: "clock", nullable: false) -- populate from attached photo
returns 6:34
